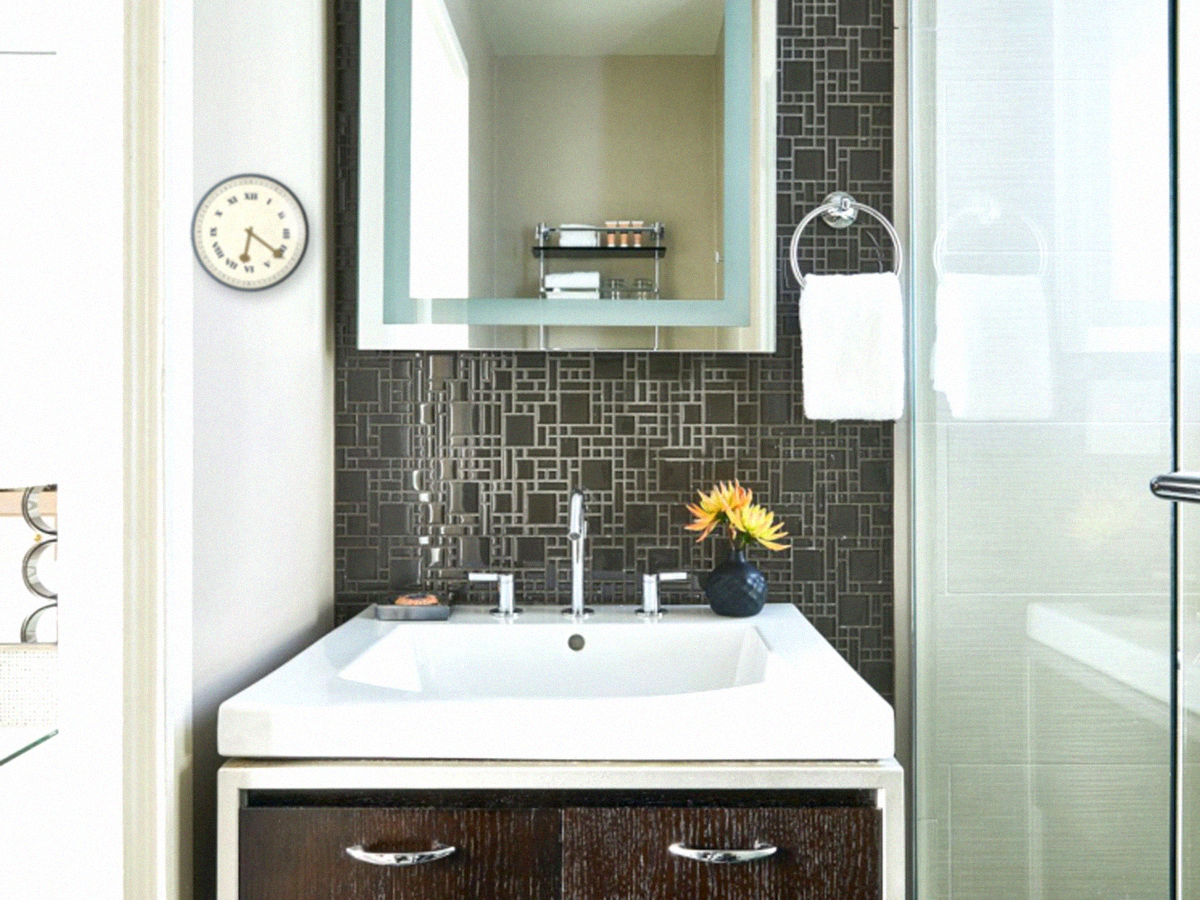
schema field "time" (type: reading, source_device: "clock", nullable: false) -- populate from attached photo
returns 6:21
